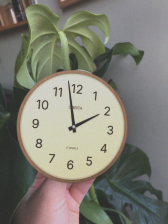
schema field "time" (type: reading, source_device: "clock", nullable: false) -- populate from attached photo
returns 1:58
